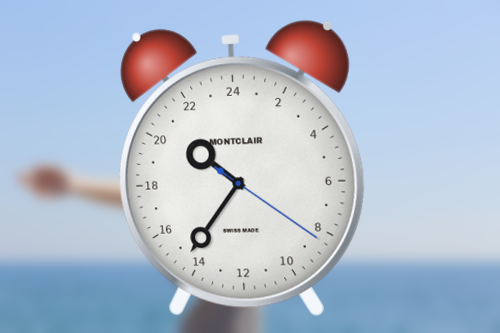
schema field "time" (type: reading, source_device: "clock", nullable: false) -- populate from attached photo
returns 20:36:21
